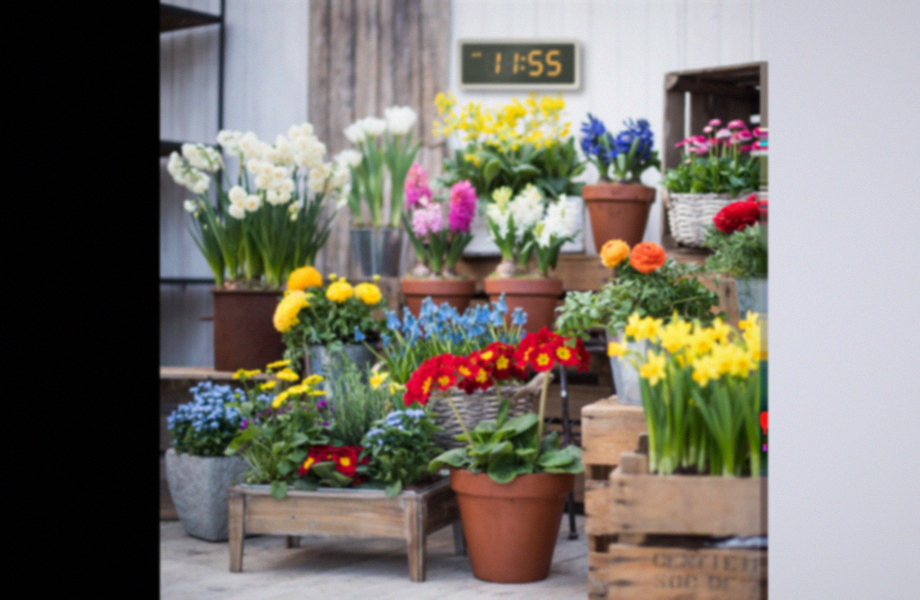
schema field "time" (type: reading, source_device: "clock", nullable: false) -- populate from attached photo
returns 11:55
